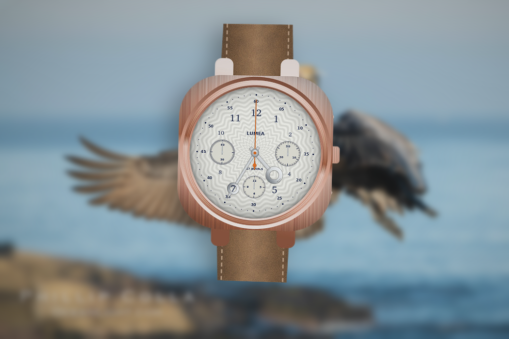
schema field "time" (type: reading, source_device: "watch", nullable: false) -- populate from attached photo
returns 4:35
